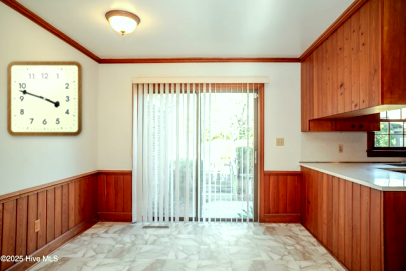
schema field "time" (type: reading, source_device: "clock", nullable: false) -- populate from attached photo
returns 3:48
